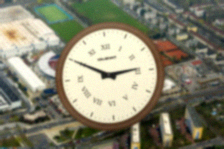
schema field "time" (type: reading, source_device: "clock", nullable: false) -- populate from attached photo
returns 2:50
